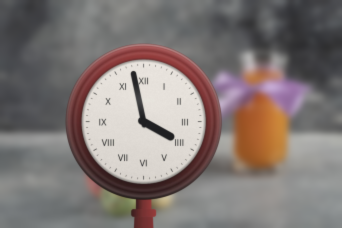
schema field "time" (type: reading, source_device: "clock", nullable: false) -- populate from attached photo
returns 3:58
